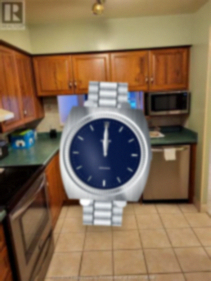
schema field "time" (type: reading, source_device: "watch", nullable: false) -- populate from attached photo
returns 12:00
